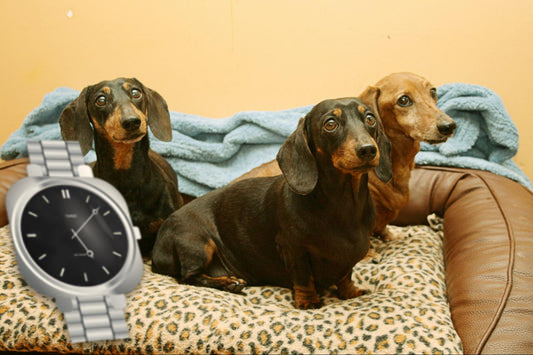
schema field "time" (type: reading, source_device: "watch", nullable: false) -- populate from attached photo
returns 5:08
